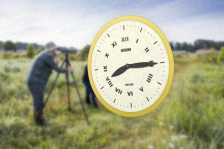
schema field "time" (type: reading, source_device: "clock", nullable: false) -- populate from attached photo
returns 8:15
